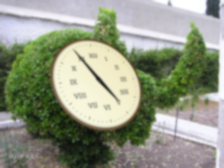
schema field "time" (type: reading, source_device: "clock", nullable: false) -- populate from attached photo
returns 4:55
